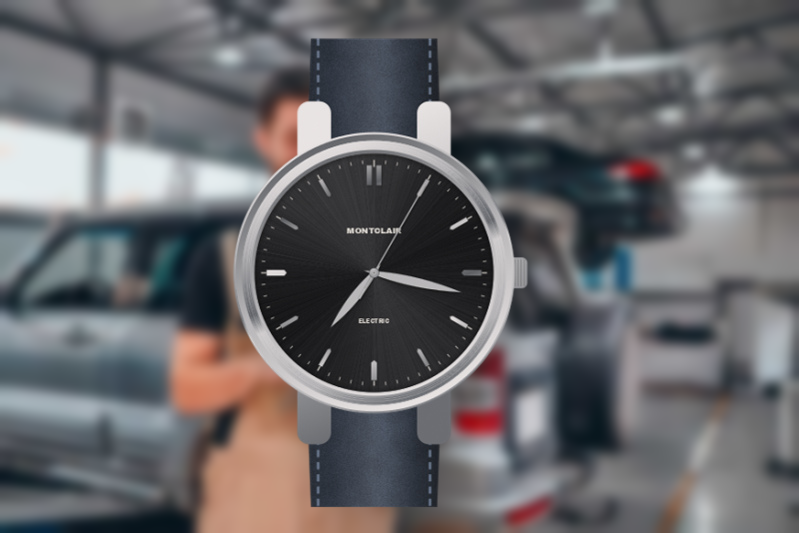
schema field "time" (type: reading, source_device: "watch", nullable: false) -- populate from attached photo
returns 7:17:05
